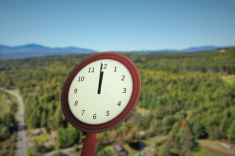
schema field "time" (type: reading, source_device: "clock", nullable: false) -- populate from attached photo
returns 11:59
